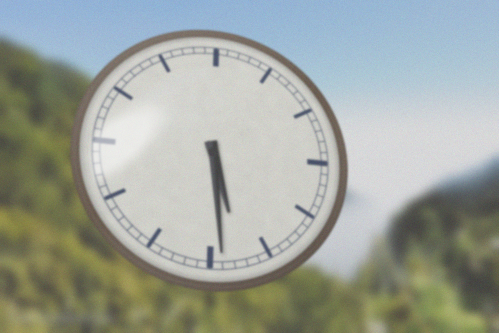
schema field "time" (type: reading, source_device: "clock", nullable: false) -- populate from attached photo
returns 5:29
